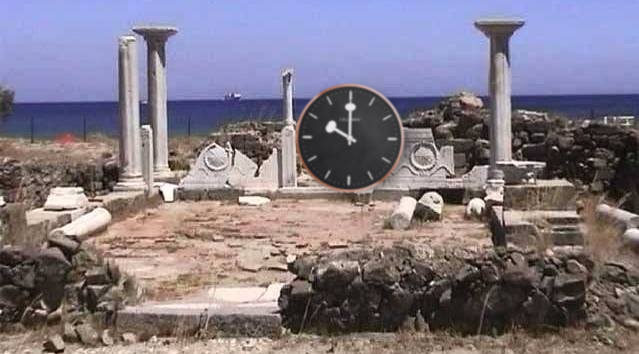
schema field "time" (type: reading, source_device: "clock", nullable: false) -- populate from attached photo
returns 10:00
